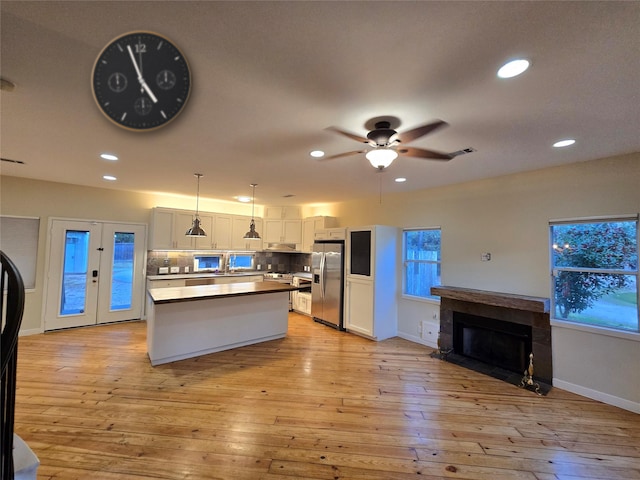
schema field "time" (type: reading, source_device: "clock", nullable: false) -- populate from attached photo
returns 4:57
